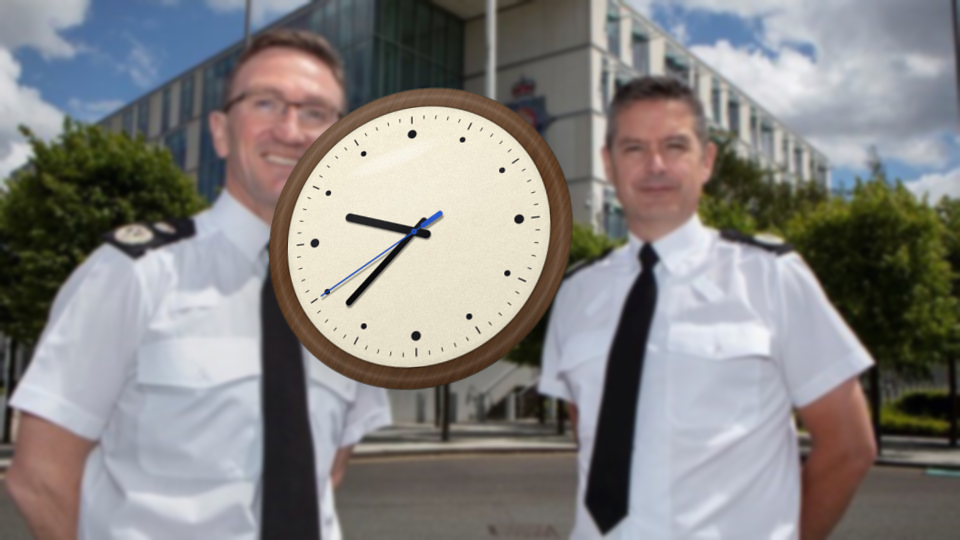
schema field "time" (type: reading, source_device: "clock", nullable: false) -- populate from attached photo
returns 9:37:40
